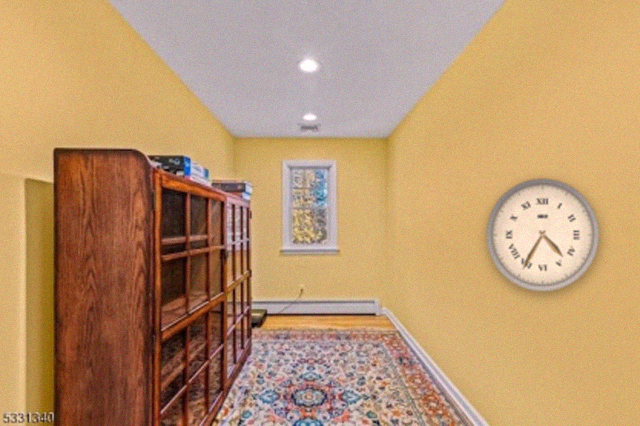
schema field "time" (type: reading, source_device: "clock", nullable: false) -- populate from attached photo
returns 4:35
